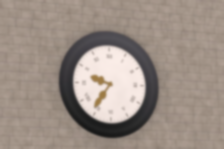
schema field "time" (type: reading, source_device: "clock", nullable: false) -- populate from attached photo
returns 9:36
